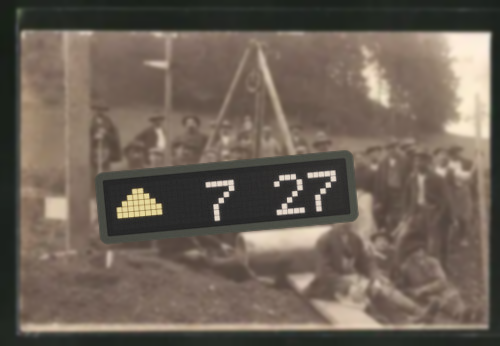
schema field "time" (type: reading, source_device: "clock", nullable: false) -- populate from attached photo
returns 7:27
